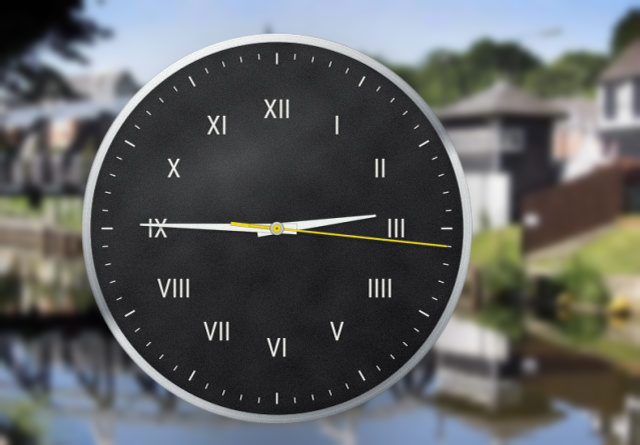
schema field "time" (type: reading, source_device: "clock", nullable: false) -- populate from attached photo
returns 2:45:16
